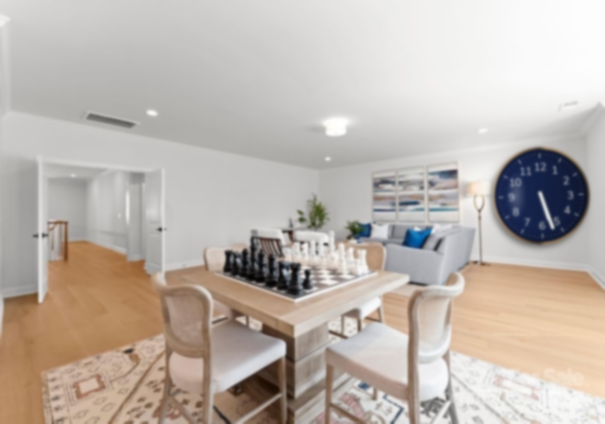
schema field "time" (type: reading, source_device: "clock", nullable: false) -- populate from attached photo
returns 5:27
